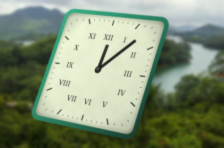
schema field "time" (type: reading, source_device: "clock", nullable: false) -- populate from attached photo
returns 12:07
